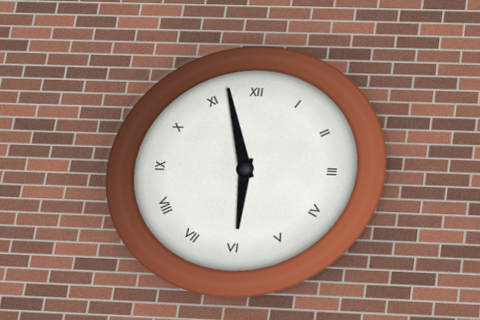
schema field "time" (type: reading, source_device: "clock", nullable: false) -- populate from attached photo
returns 5:57
